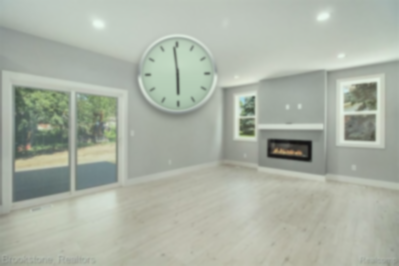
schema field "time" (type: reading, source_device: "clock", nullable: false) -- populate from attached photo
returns 5:59
